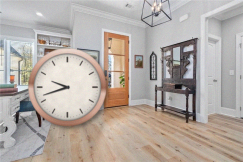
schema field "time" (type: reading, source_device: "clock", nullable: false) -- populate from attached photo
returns 9:42
